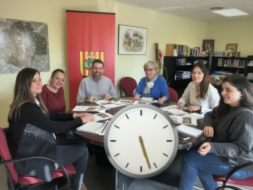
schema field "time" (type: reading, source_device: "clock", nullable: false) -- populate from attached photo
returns 5:27
